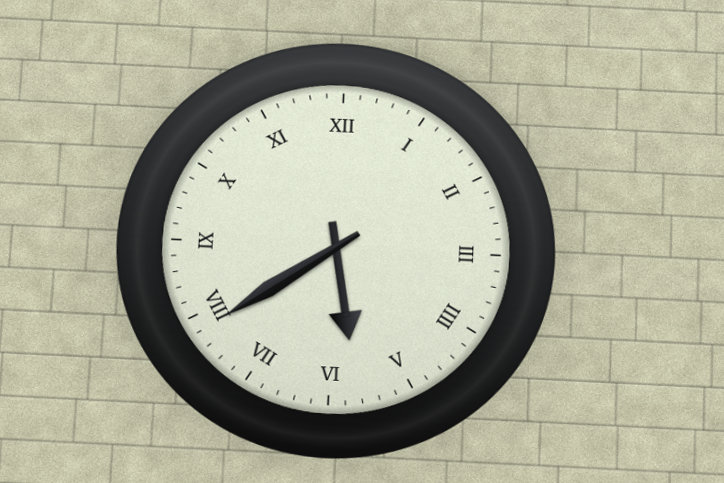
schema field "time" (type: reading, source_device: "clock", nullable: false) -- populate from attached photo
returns 5:39
